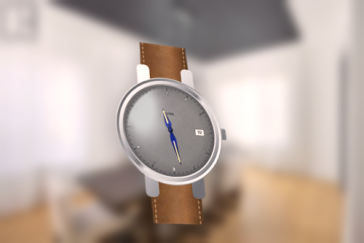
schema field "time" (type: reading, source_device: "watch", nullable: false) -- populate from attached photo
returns 11:28
